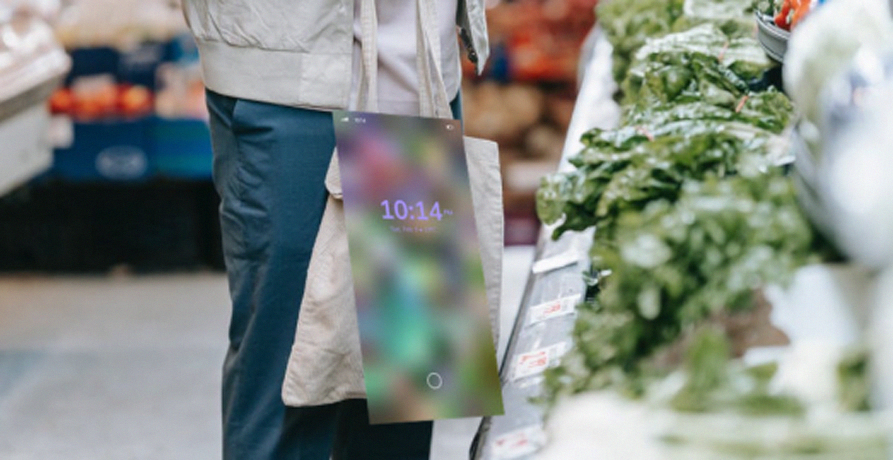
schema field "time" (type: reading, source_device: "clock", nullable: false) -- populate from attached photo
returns 10:14
